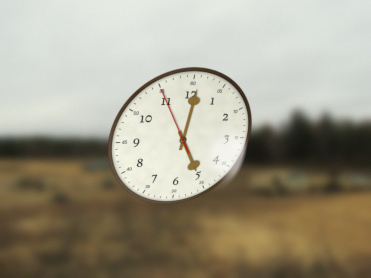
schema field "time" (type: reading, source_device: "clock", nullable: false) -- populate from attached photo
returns 5:00:55
